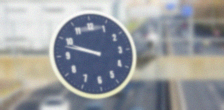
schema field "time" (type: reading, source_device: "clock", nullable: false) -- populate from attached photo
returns 9:48
